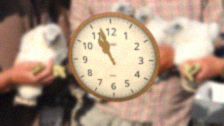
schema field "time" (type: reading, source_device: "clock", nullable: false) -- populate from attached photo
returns 10:57
